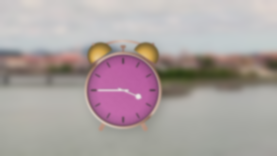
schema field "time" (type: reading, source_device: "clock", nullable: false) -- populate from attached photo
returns 3:45
